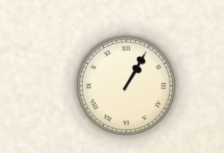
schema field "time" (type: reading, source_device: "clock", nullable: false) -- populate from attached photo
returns 1:05
